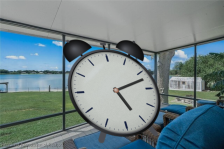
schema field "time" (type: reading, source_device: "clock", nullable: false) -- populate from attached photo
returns 5:12
